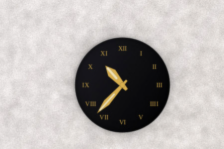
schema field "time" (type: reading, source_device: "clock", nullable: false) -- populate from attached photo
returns 10:37
